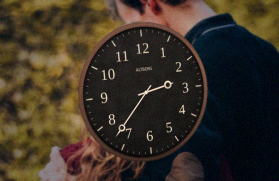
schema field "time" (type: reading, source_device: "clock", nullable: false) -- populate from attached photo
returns 2:37
